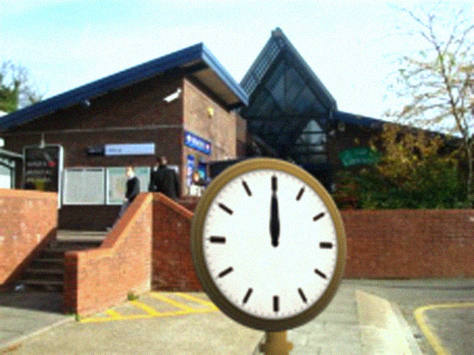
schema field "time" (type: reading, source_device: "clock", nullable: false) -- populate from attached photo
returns 12:00
